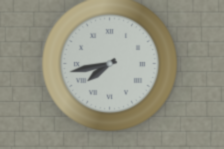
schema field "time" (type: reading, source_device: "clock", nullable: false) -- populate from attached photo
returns 7:43
